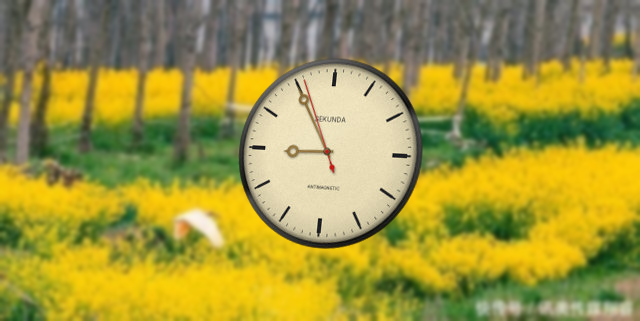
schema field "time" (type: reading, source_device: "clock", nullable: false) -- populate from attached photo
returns 8:54:56
